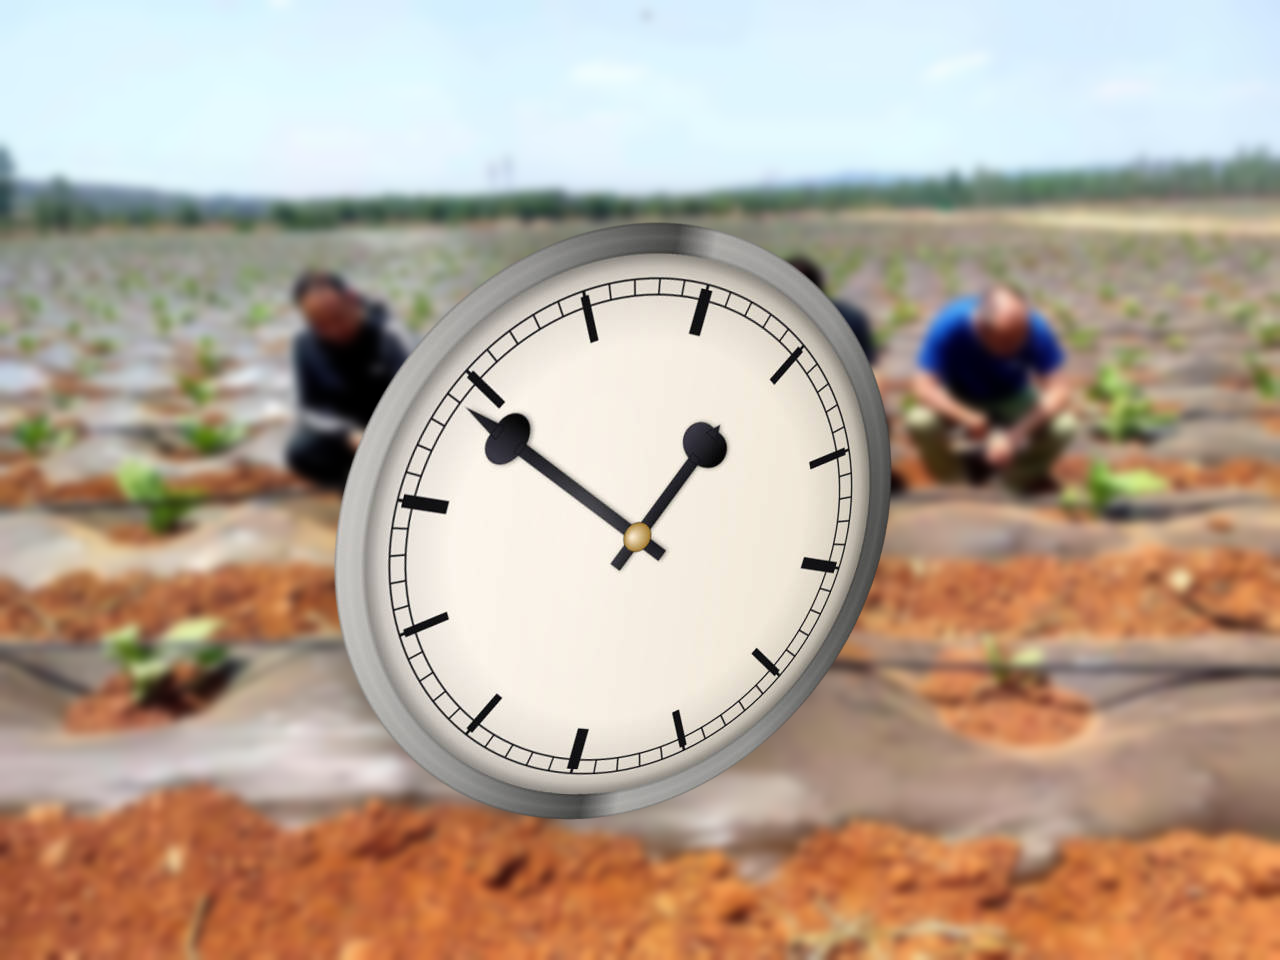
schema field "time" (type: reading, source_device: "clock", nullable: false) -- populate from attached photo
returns 12:49
